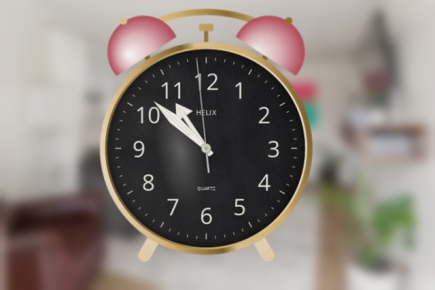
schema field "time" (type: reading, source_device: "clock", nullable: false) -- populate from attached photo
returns 10:51:59
